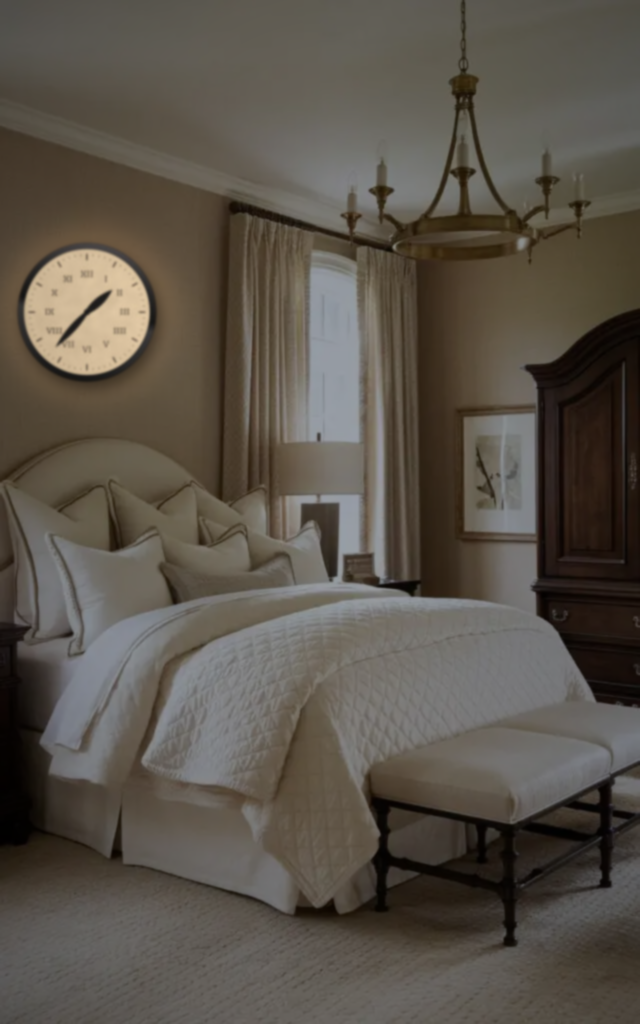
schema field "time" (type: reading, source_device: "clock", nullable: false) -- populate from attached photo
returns 1:37
